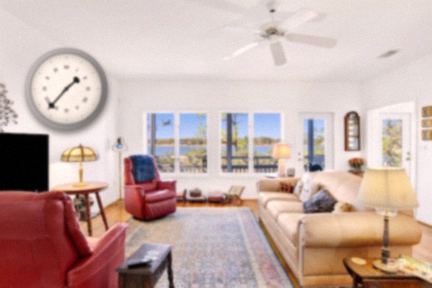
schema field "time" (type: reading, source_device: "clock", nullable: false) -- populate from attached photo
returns 1:37
